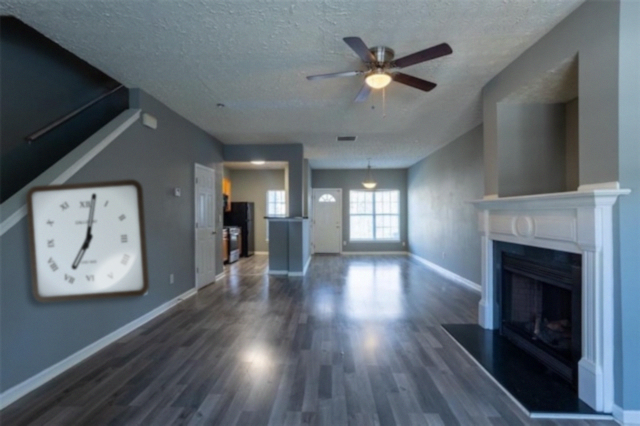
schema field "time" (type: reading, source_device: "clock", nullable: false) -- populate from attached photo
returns 7:02
